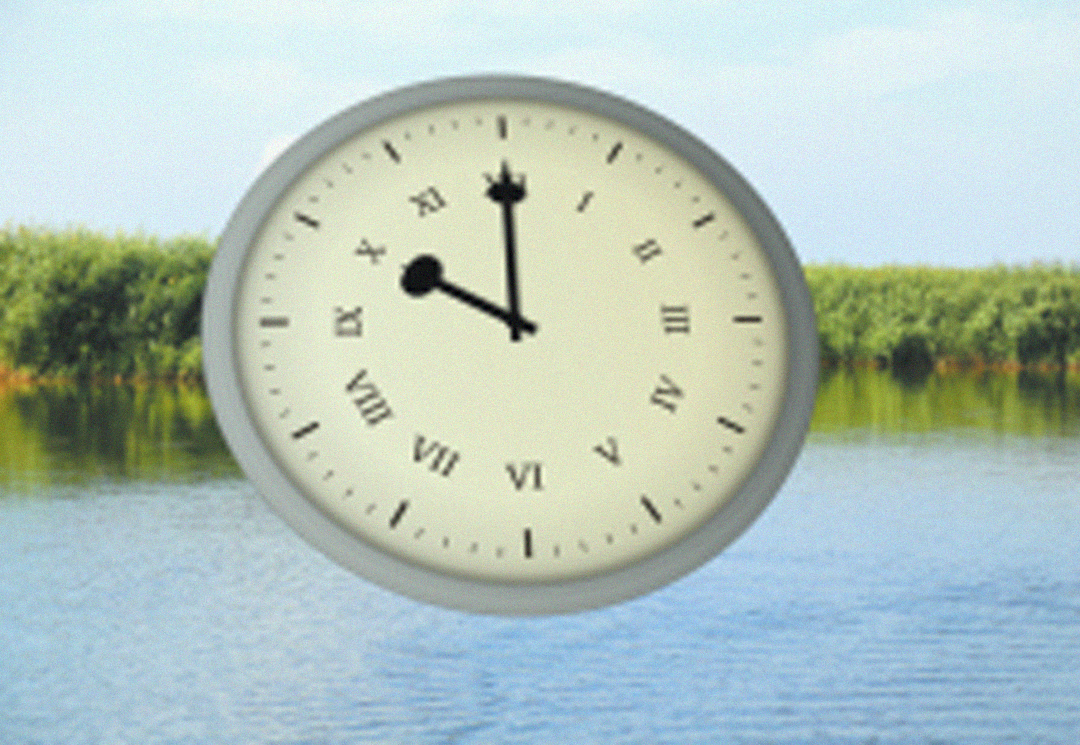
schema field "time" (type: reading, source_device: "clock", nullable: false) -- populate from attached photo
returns 10:00
